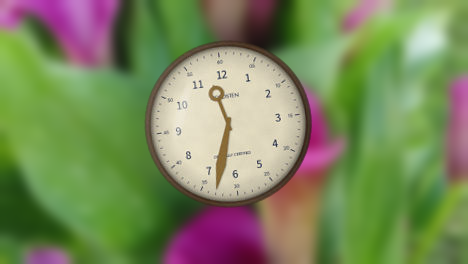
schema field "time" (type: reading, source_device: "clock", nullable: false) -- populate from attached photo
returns 11:33
